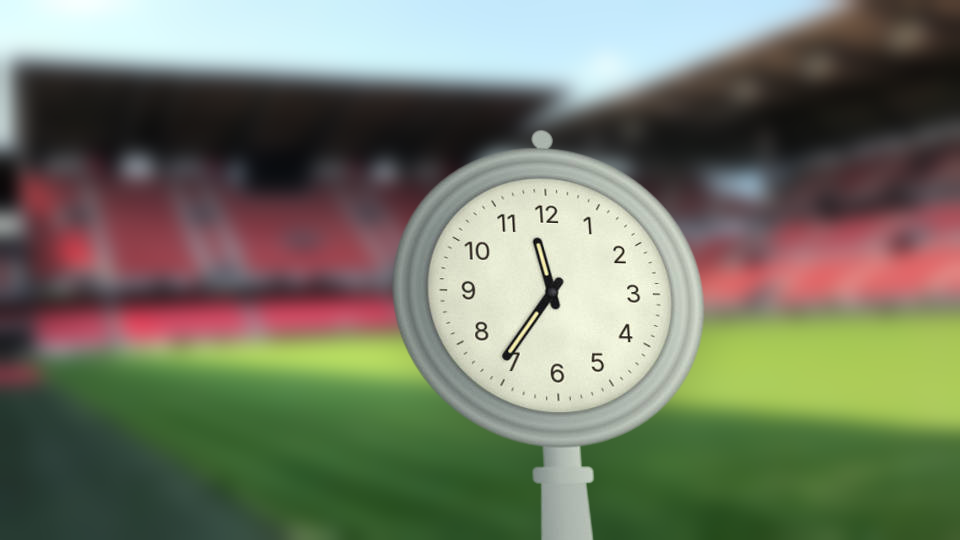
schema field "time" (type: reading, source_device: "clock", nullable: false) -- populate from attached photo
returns 11:36
